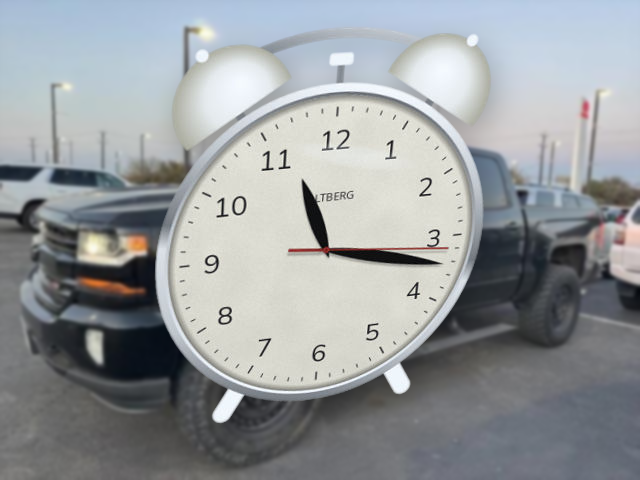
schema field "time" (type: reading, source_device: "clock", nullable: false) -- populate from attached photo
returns 11:17:16
